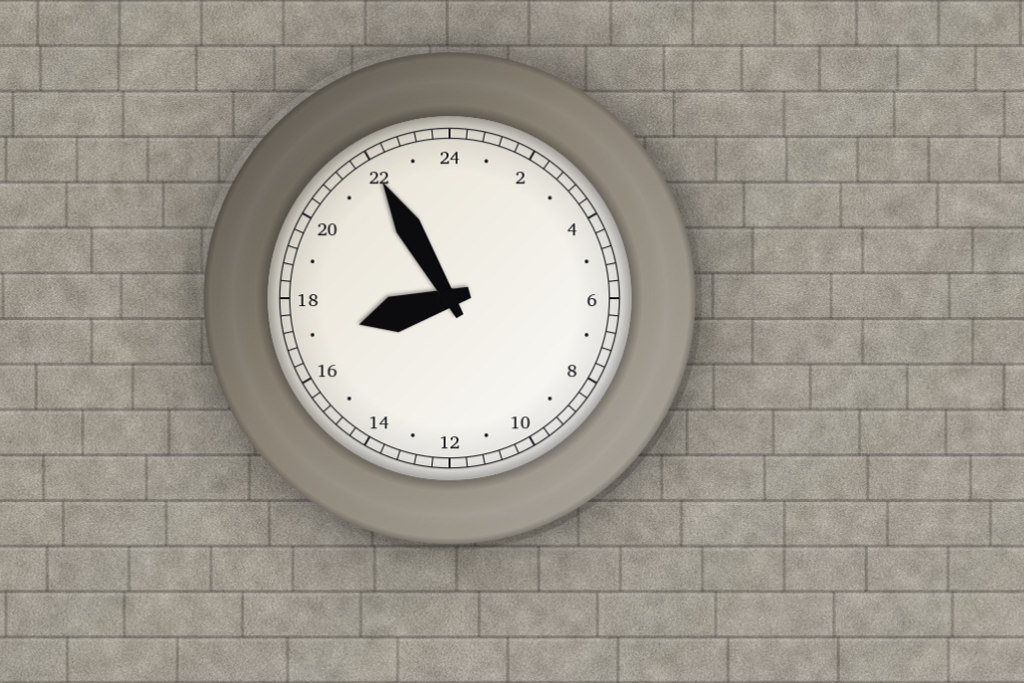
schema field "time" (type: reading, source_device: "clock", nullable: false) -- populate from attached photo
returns 16:55
